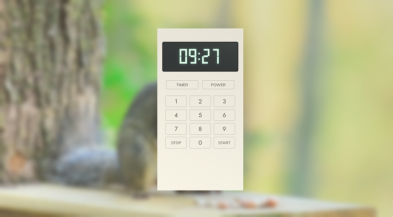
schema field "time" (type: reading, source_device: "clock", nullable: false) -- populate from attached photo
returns 9:27
